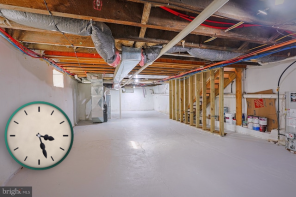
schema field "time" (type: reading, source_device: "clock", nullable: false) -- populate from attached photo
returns 3:27
